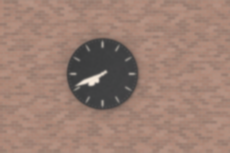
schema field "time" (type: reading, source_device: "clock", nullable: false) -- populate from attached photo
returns 7:41
